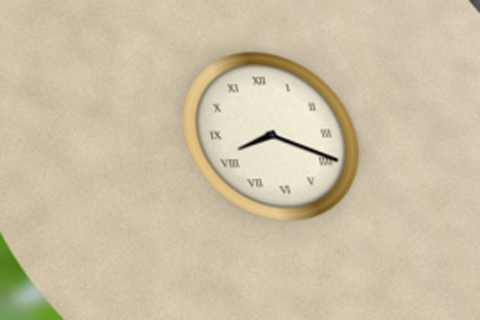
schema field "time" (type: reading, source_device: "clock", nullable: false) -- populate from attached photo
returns 8:19
